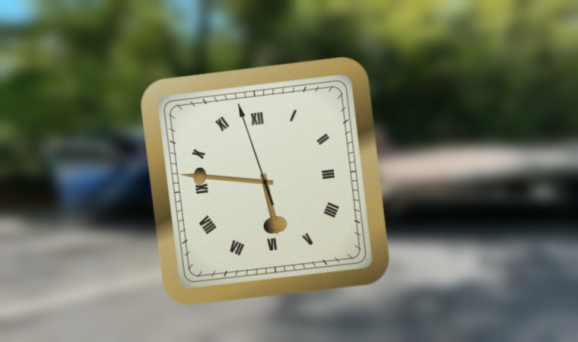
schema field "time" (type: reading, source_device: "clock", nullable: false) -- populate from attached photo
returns 5:46:58
